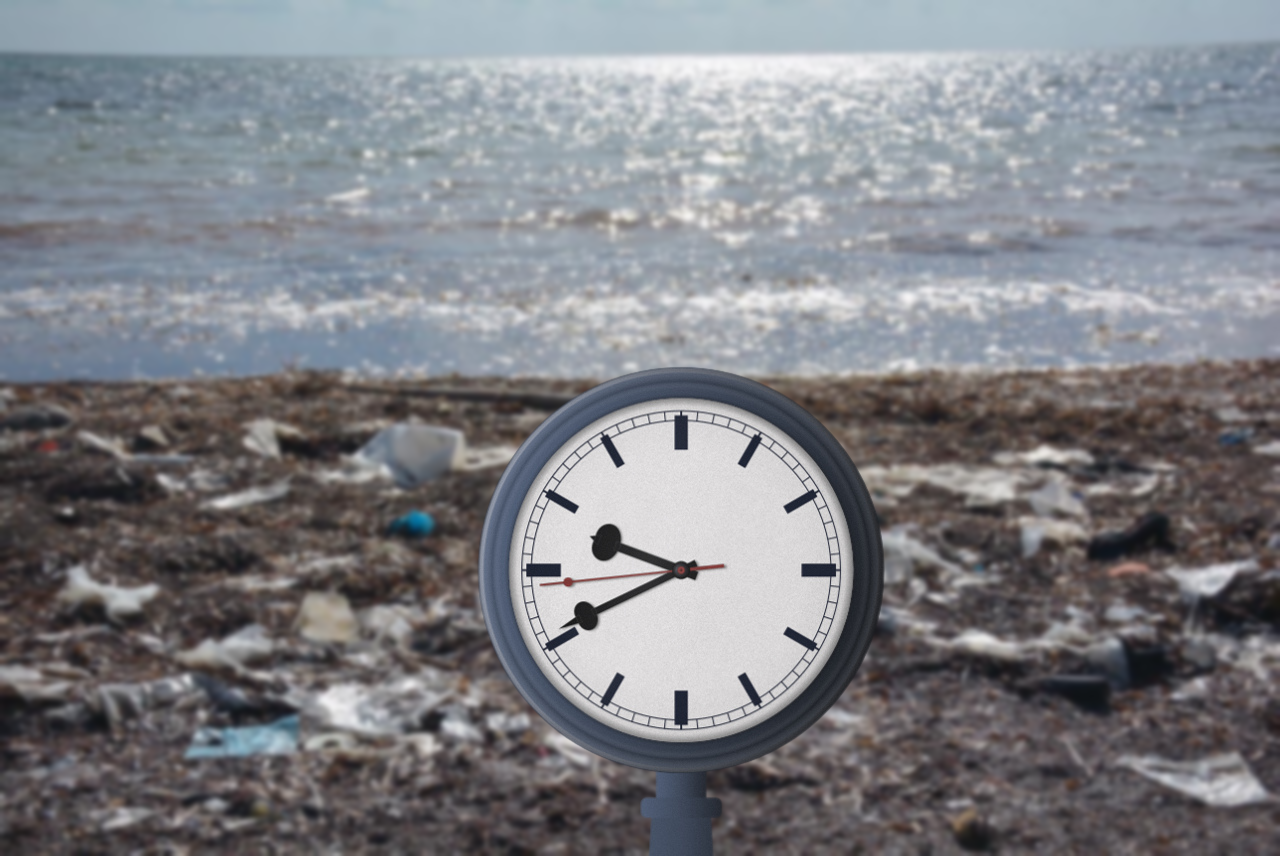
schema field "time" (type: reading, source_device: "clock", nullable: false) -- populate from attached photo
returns 9:40:44
